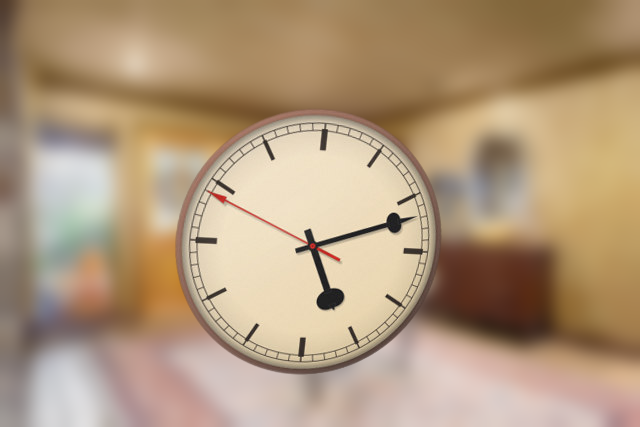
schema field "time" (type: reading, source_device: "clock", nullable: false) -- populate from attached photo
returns 5:11:49
